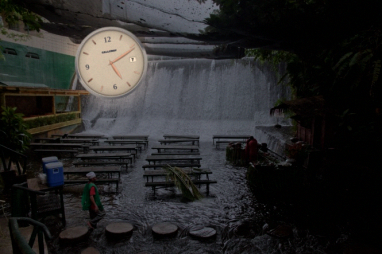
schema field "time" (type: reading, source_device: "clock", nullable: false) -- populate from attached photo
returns 5:11
